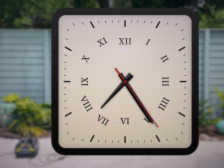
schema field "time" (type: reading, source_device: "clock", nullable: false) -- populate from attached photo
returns 7:24:24
